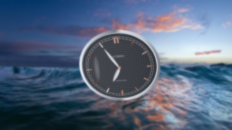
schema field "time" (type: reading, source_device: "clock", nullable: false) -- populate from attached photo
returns 6:55
